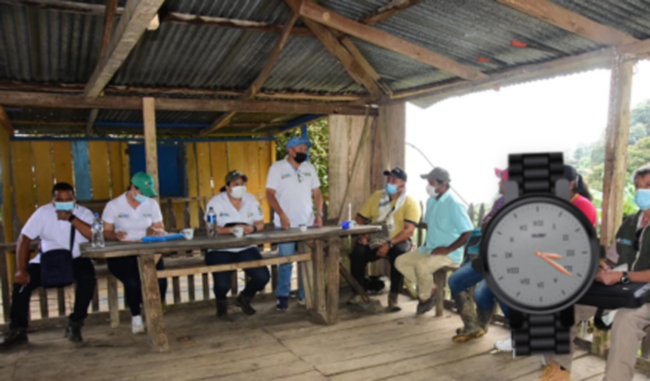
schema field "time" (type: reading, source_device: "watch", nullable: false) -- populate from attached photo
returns 3:21
